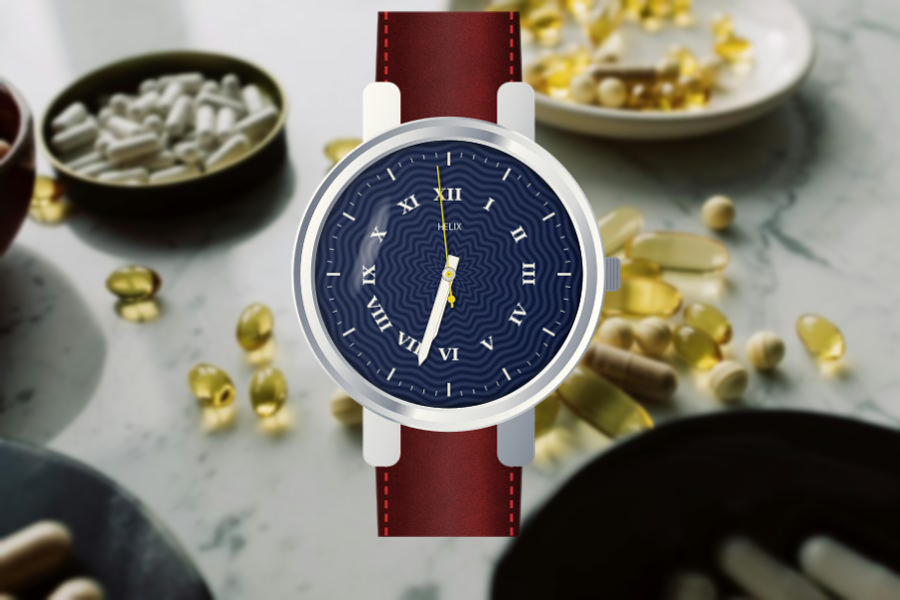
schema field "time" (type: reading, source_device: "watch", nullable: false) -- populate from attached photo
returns 6:32:59
